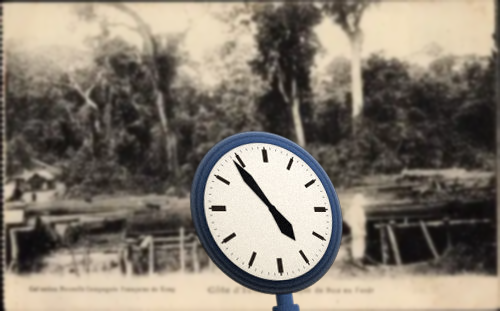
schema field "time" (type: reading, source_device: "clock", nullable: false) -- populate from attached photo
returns 4:54
